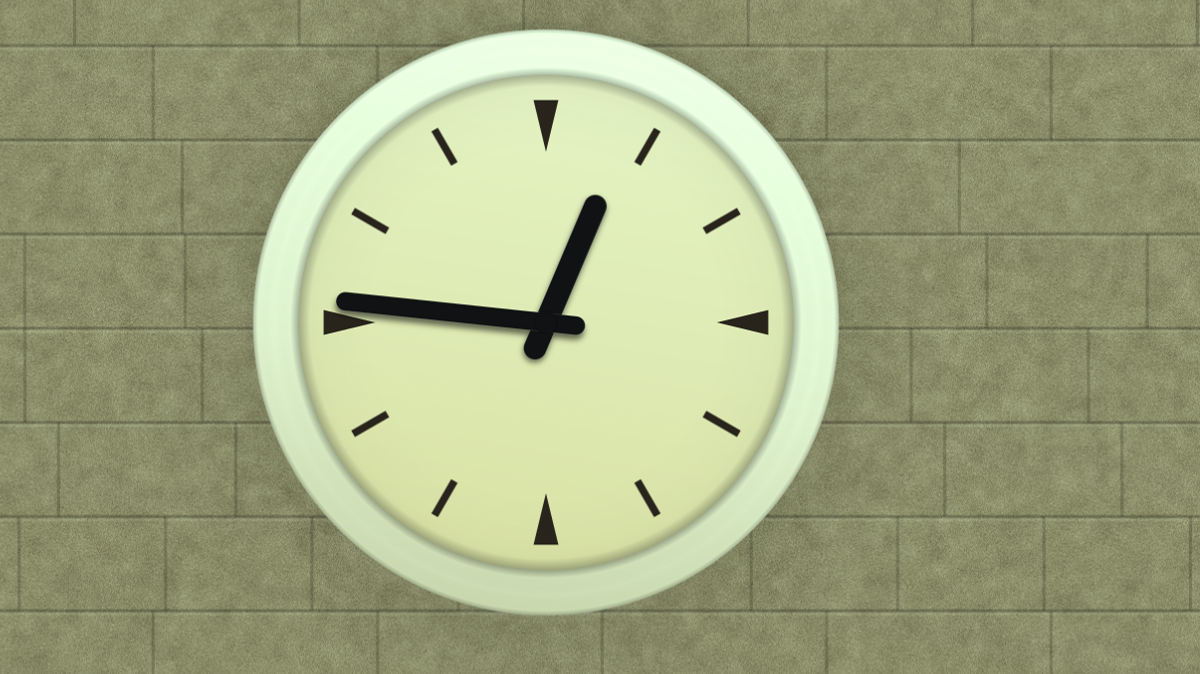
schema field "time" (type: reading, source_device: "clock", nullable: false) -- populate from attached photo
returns 12:46
